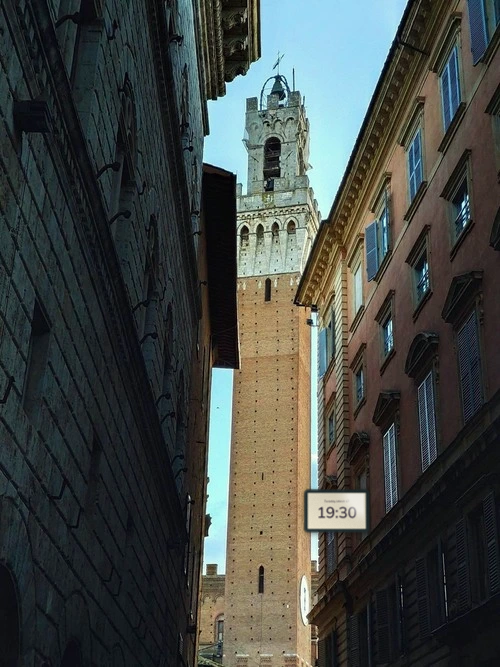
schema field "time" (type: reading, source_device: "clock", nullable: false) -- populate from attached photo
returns 19:30
